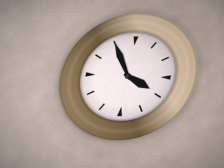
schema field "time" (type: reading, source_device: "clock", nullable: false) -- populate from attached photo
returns 3:55
